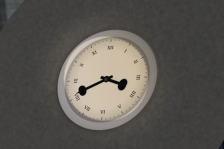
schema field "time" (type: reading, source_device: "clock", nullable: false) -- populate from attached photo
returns 3:41
